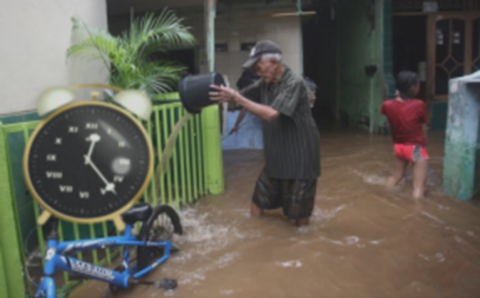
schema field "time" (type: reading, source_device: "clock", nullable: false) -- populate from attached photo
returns 12:23
